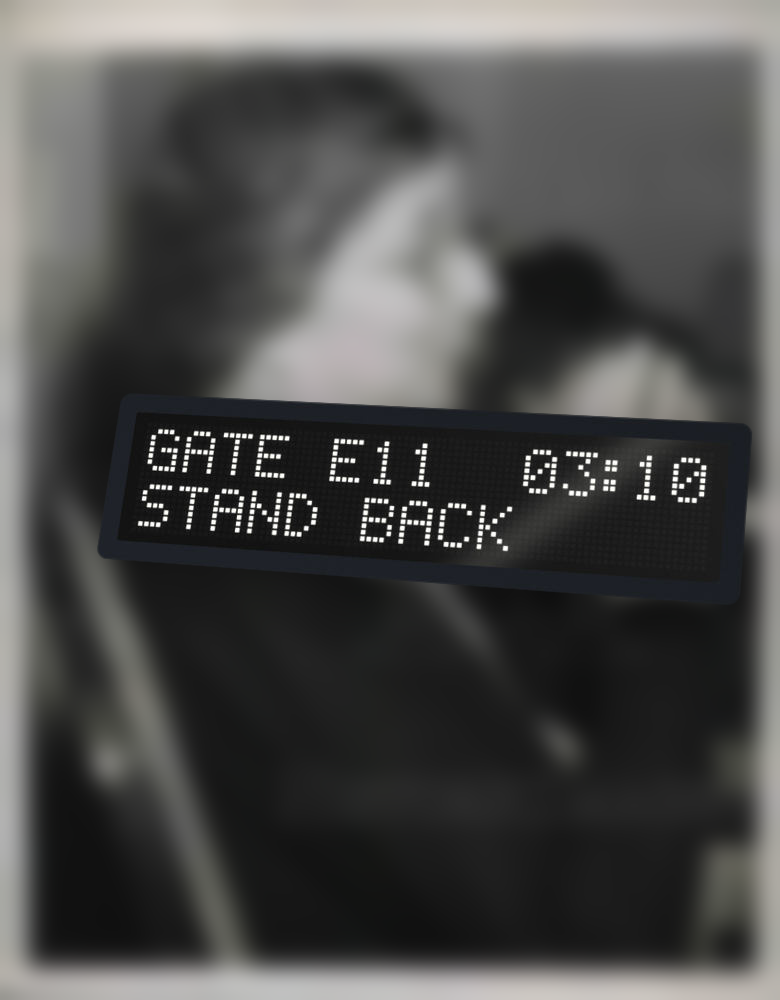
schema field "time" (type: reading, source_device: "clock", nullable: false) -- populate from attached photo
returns 3:10
